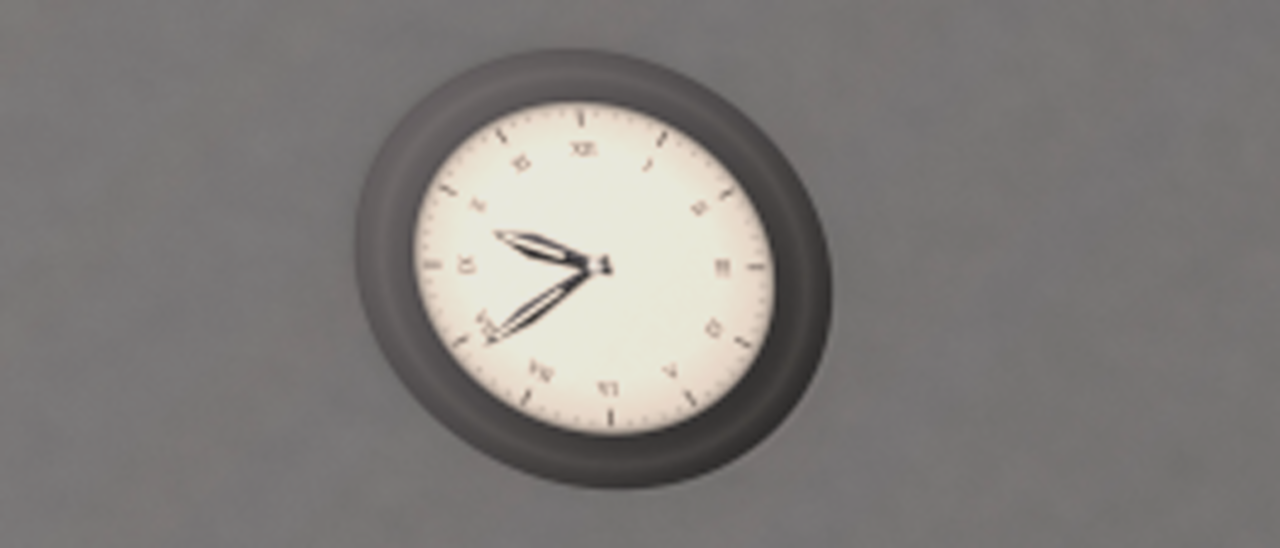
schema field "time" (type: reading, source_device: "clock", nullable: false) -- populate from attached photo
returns 9:39
